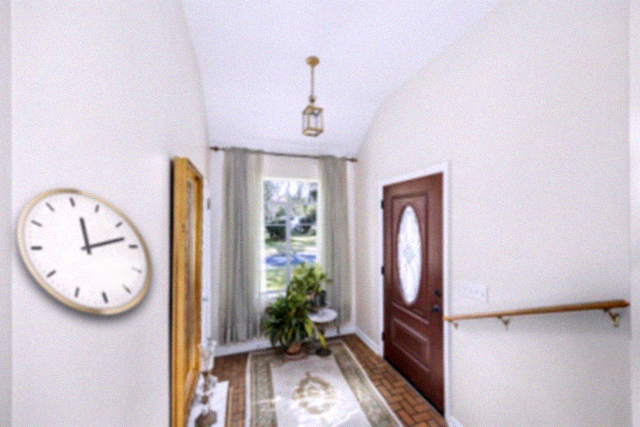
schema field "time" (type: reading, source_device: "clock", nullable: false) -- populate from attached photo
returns 12:13
